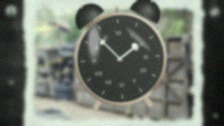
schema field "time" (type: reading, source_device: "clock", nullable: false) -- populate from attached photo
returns 1:53
